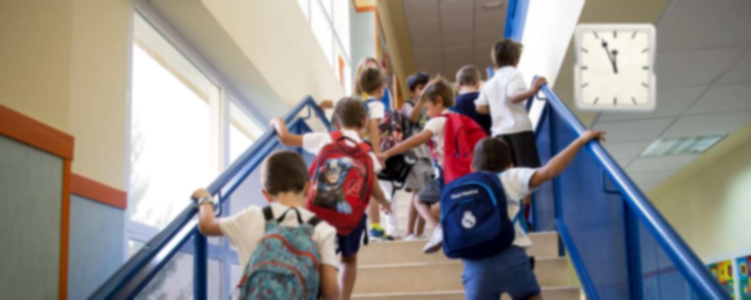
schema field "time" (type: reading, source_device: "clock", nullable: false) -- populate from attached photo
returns 11:56
